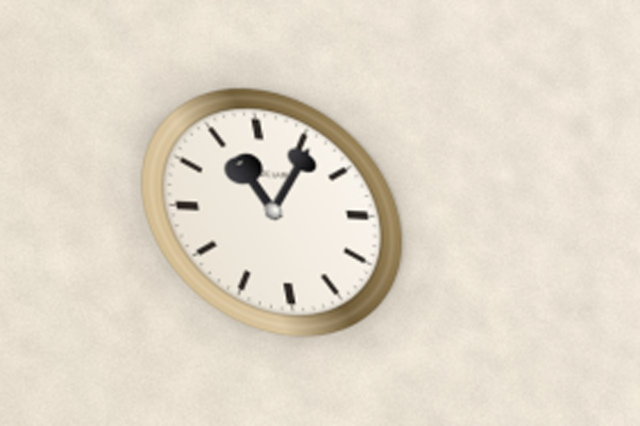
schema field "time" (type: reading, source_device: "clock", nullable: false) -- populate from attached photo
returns 11:06
